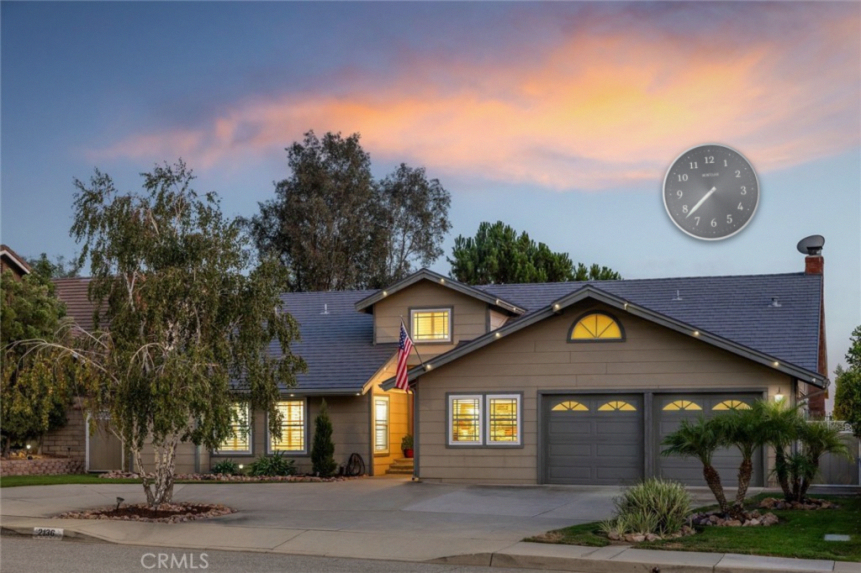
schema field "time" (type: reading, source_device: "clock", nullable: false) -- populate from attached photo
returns 7:38
